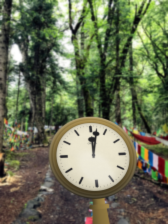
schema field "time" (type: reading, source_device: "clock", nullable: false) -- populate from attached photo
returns 12:02
